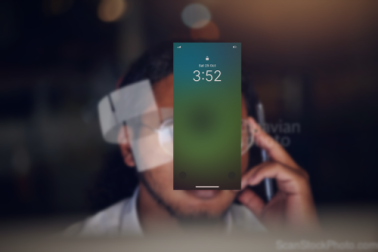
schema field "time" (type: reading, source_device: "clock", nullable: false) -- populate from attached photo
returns 3:52
